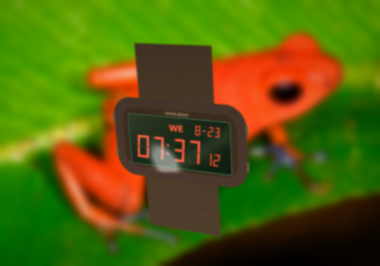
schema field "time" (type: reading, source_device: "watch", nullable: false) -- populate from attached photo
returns 7:37:12
